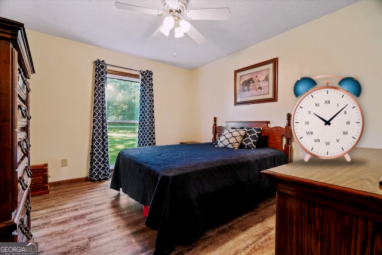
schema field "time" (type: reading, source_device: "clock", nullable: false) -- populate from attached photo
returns 10:08
